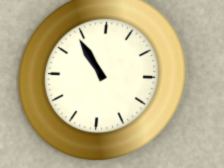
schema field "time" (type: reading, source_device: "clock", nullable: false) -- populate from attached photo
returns 10:54
